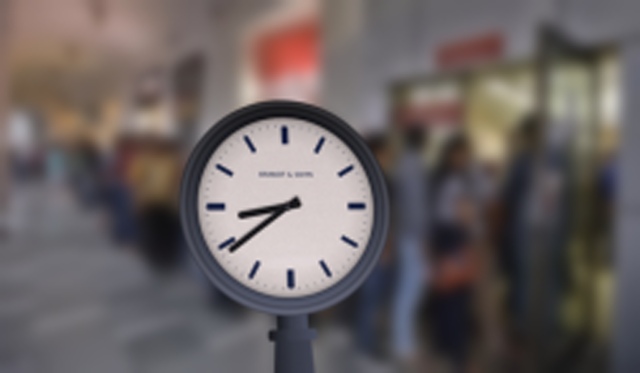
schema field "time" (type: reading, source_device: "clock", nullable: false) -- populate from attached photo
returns 8:39
